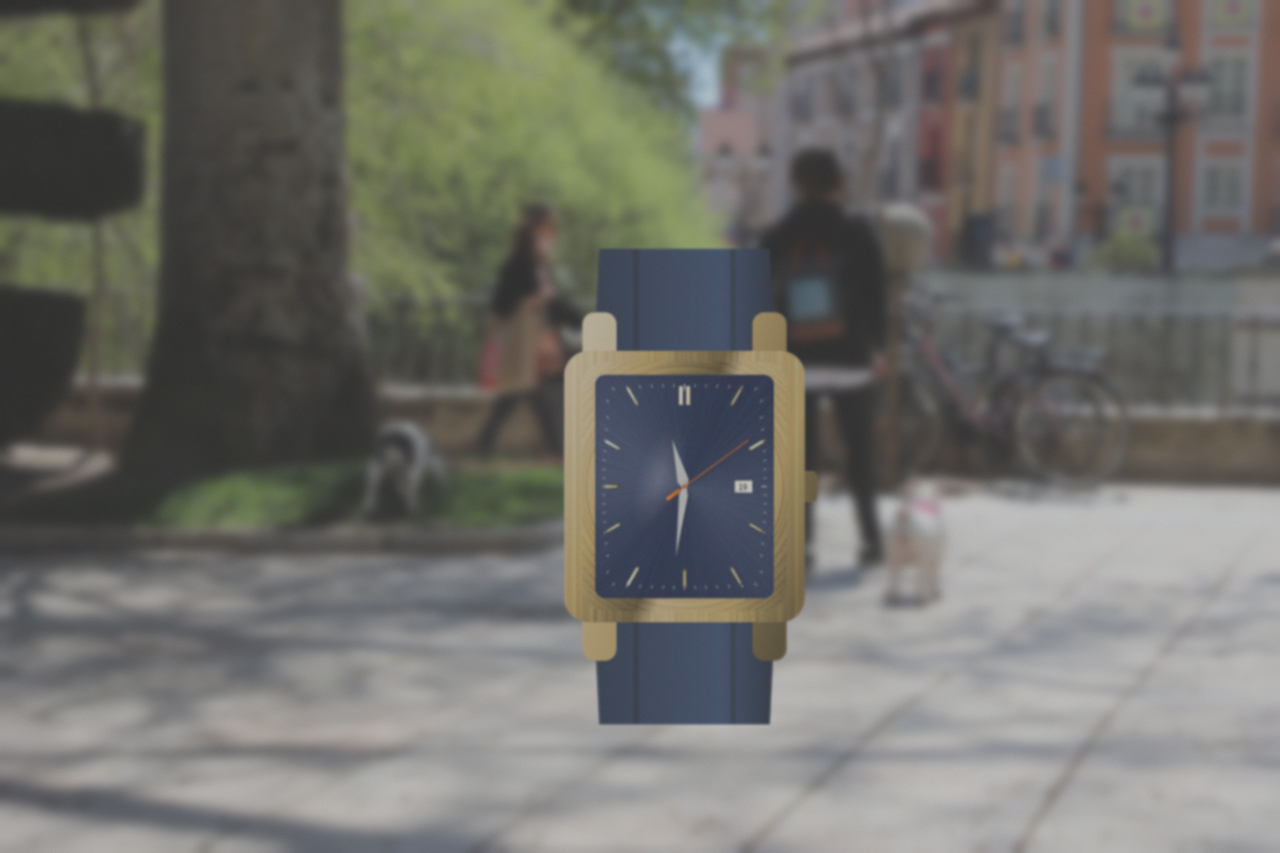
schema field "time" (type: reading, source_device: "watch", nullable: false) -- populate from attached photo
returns 11:31:09
